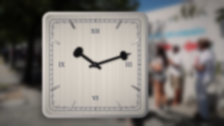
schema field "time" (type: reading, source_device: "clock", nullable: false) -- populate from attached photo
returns 10:12
